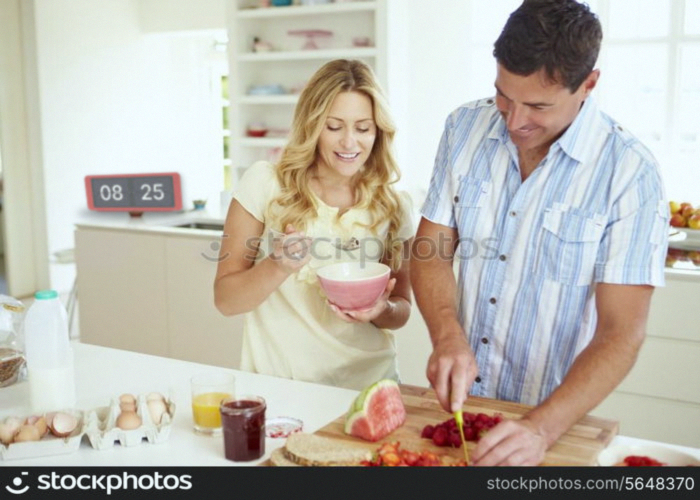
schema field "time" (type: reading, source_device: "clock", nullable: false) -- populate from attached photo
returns 8:25
